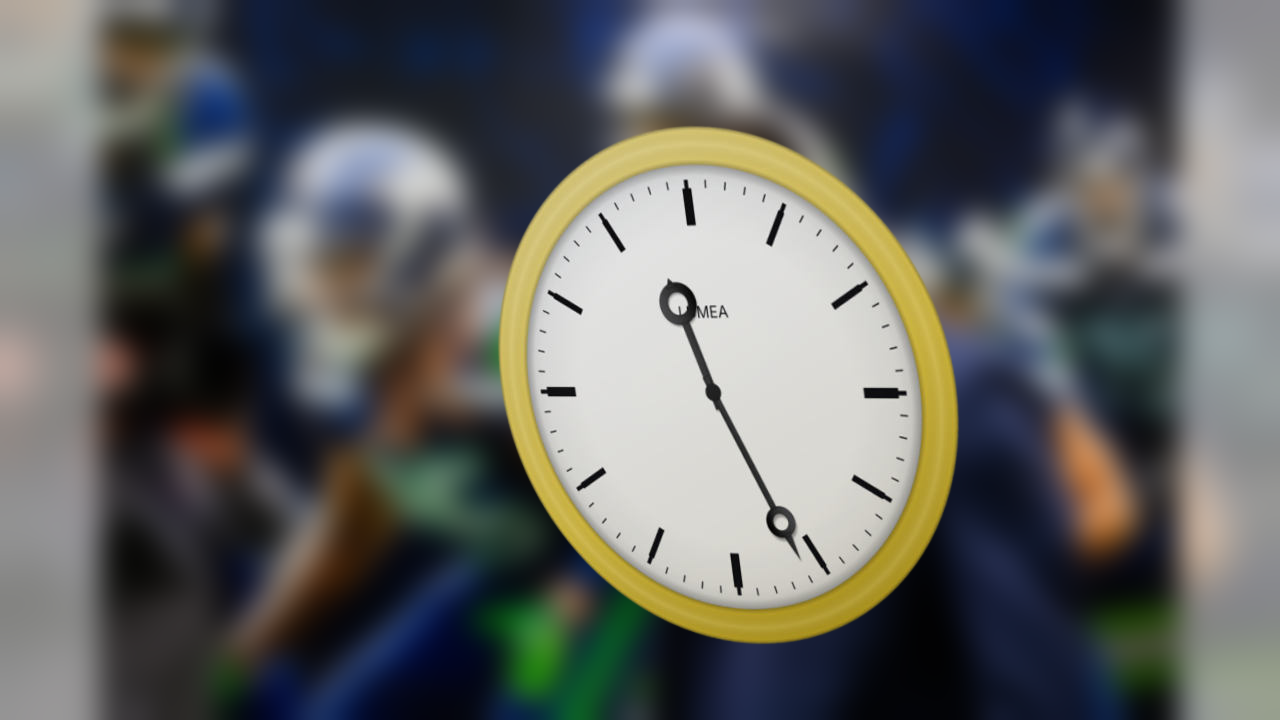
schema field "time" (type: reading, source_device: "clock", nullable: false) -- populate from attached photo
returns 11:26
